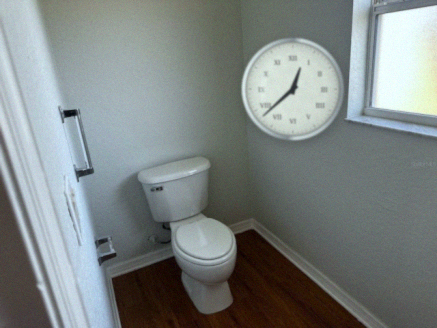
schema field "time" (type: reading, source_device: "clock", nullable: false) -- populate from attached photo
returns 12:38
